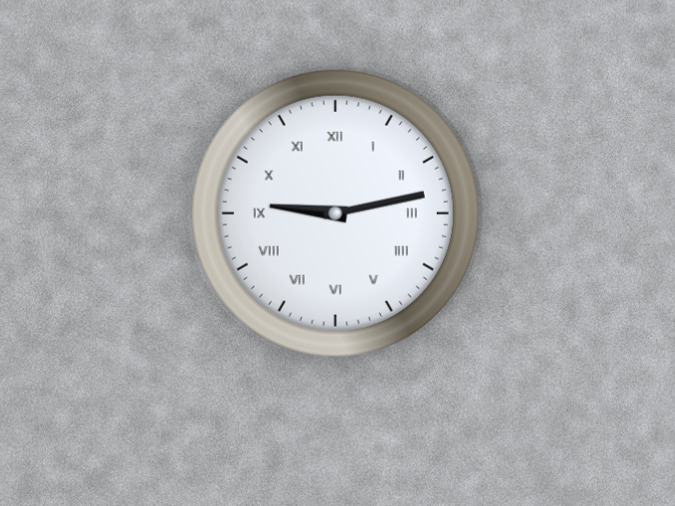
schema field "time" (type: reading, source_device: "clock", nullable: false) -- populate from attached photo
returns 9:13
